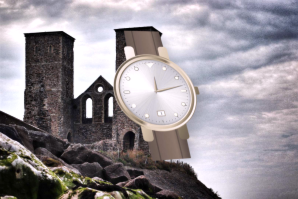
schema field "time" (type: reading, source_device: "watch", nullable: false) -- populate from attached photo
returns 12:13
